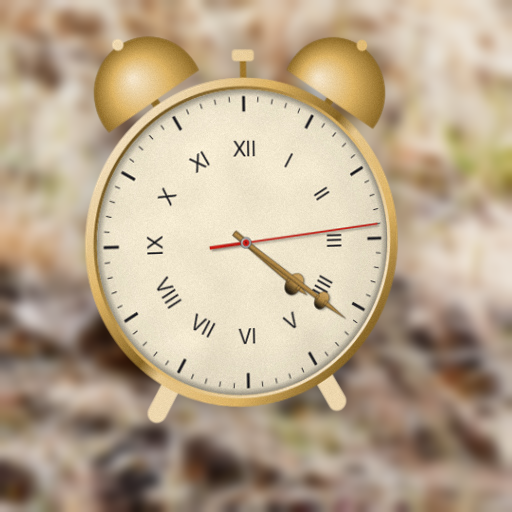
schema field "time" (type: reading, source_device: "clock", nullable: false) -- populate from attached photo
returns 4:21:14
